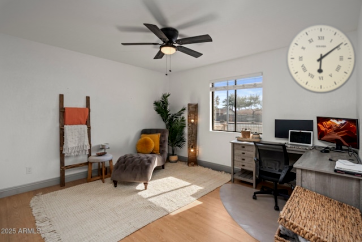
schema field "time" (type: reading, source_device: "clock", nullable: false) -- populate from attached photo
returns 6:09
